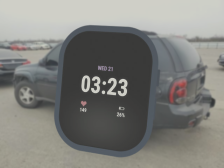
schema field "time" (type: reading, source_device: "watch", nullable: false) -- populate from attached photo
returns 3:23
